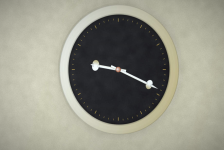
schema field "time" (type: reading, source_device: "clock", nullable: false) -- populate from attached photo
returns 9:19
